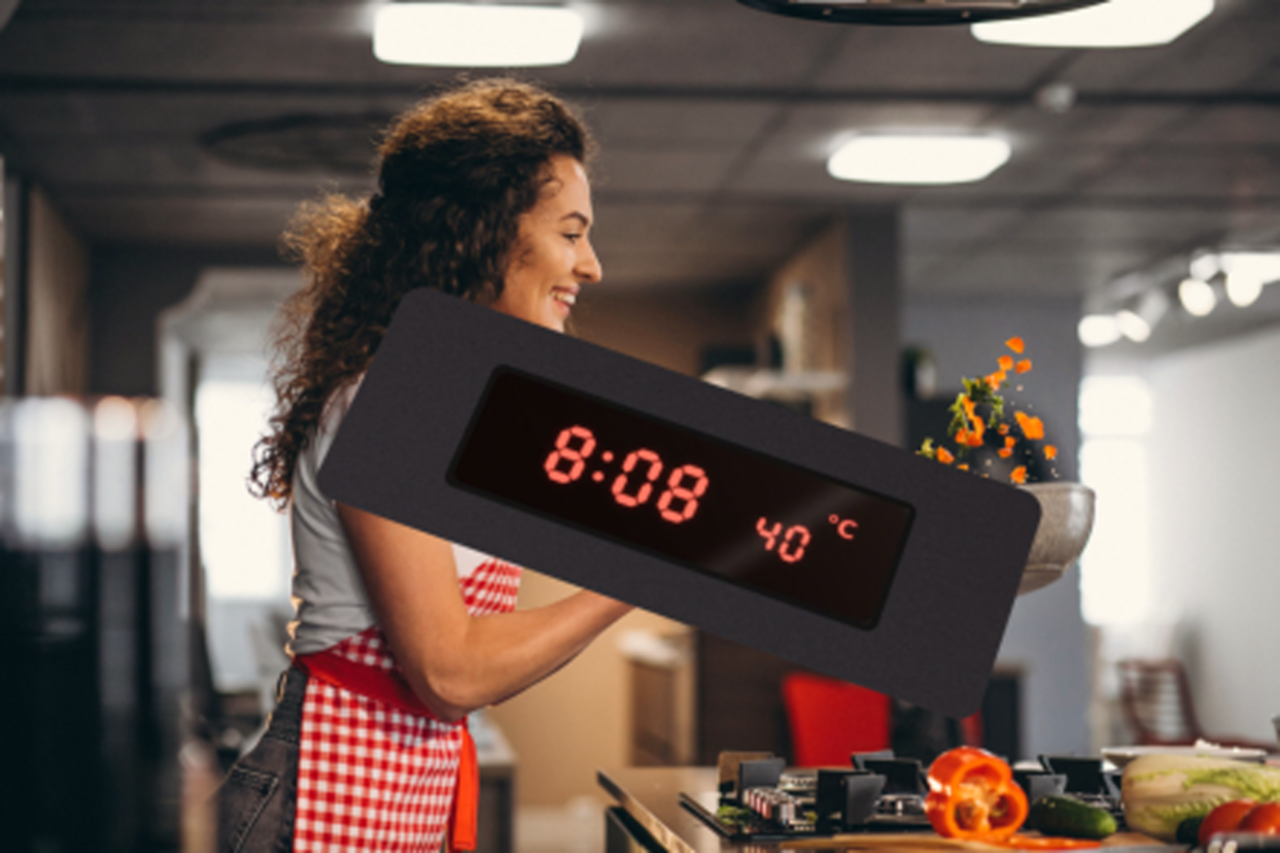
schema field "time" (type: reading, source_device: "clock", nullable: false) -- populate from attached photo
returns 8:08
